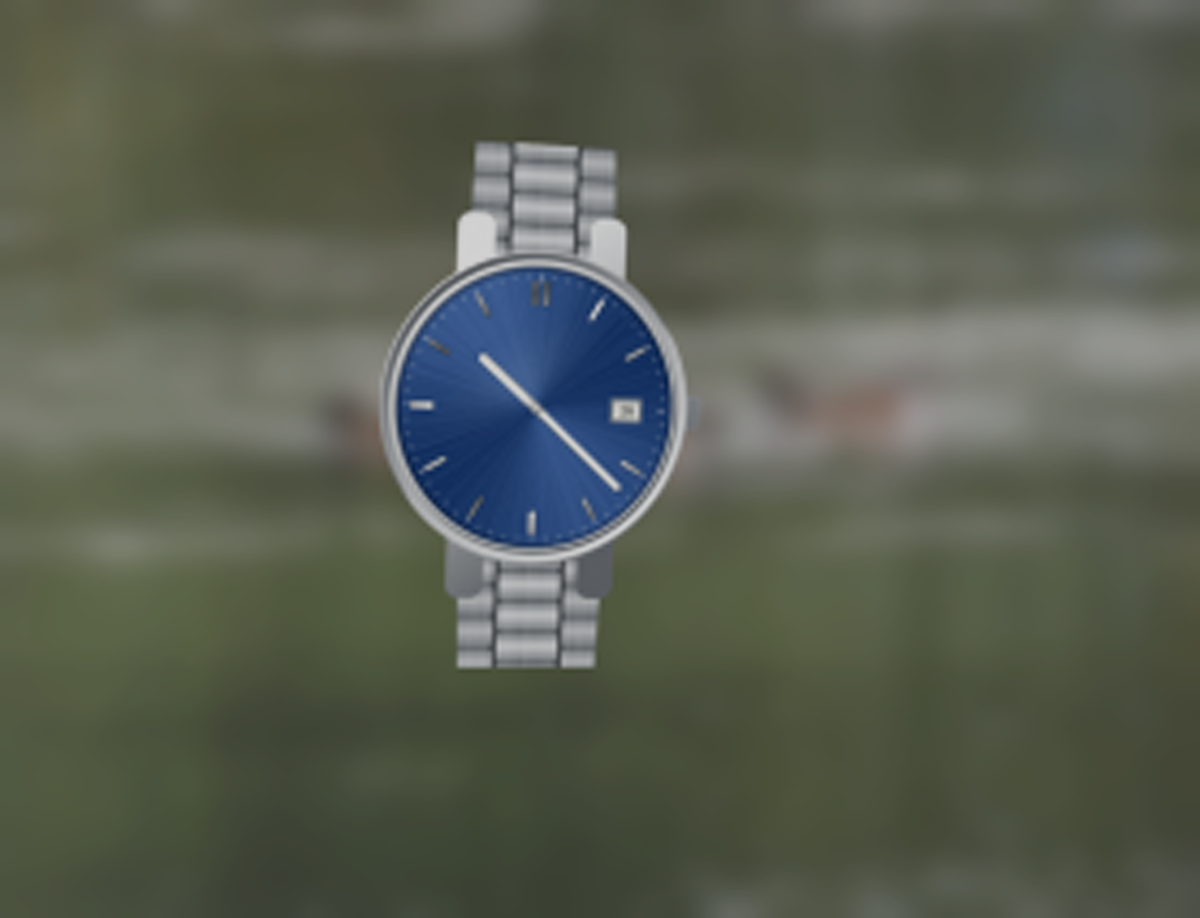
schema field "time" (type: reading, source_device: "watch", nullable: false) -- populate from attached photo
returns 10:22
